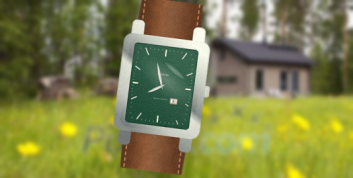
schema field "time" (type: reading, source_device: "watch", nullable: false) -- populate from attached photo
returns 7:57
